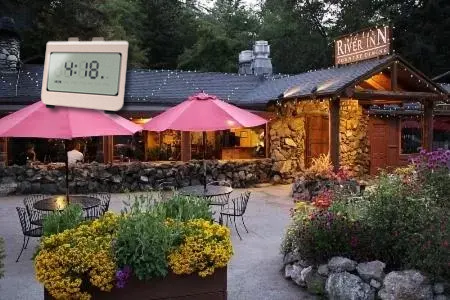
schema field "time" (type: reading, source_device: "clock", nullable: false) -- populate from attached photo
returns 4:18
